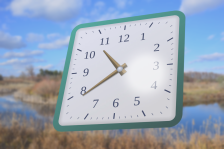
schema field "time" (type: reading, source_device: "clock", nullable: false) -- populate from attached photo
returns 10:39
